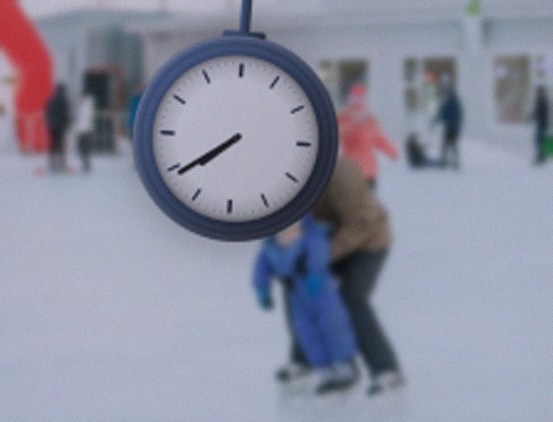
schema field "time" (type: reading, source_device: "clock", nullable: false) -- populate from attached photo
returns 7:39
